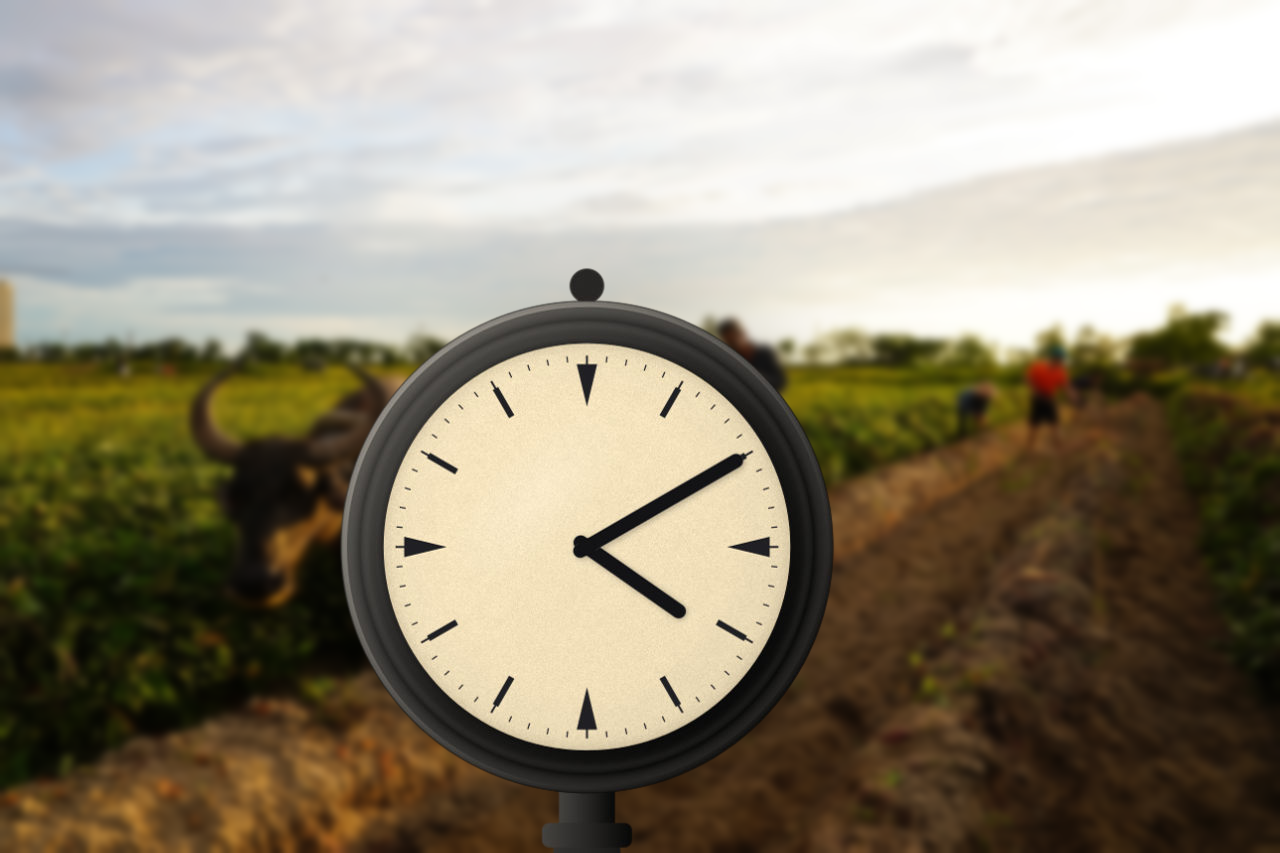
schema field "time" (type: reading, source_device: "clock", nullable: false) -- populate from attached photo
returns 4:10
